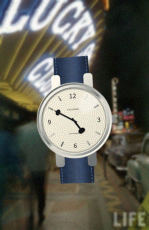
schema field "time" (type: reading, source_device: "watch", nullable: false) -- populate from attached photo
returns 4:50
